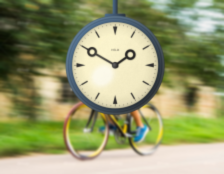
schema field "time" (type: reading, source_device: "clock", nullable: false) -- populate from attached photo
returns 1:50
